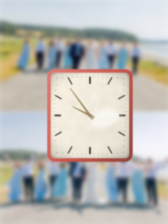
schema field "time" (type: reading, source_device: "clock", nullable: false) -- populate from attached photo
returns 9:54
